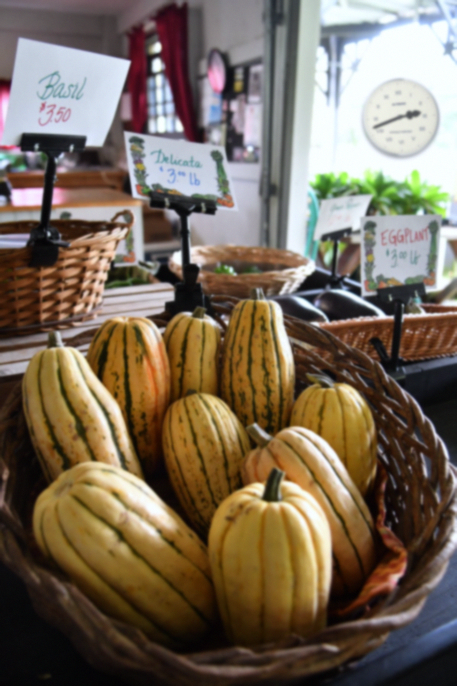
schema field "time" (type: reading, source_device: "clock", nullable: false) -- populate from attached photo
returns 2:42
